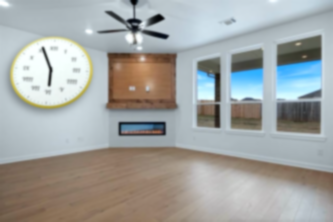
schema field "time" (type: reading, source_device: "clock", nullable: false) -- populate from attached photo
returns 5:56
